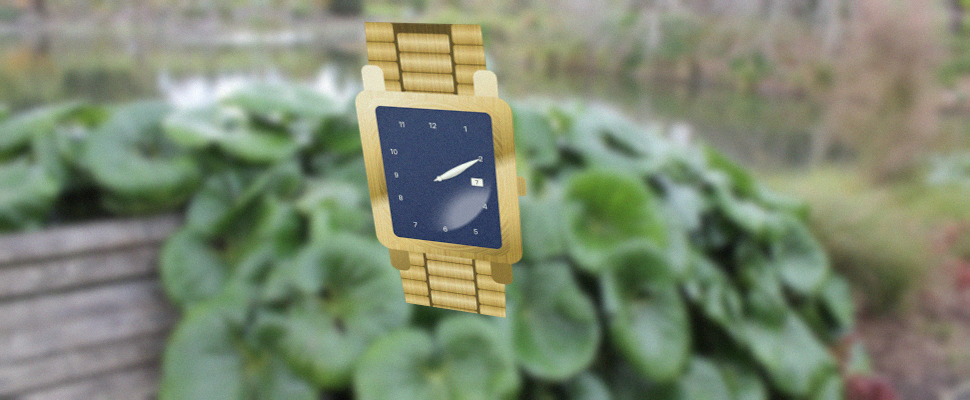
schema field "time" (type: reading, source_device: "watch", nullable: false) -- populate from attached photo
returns 2:10
